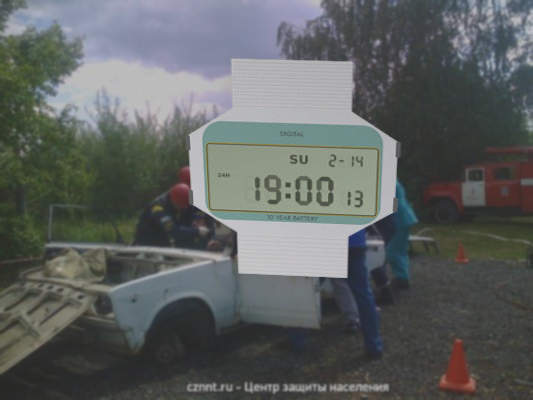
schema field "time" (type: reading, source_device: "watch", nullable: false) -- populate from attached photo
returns 19:00:13
